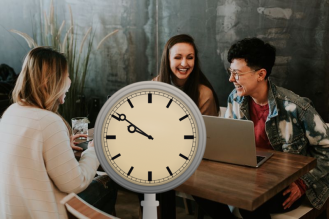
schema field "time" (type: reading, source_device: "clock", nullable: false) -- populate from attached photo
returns 9:51
